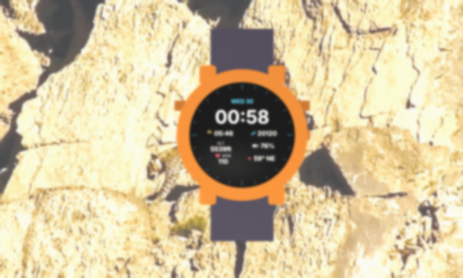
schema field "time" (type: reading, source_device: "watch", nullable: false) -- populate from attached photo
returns 0:58
